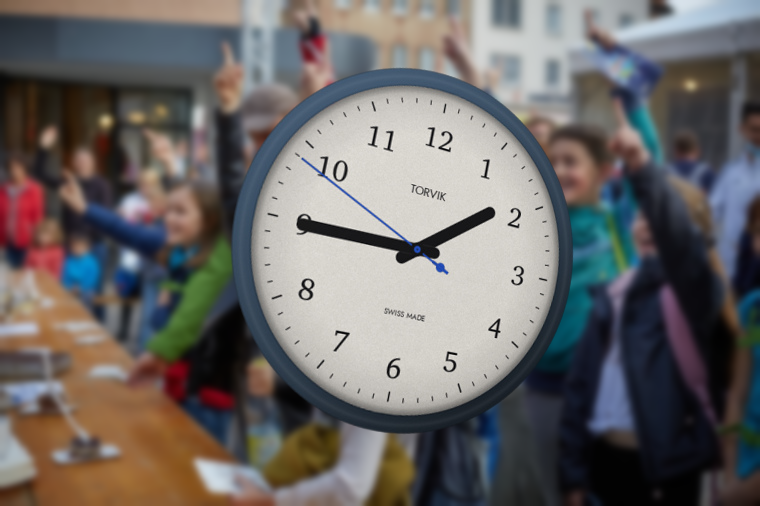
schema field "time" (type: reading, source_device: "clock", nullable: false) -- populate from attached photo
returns 1:44:49
